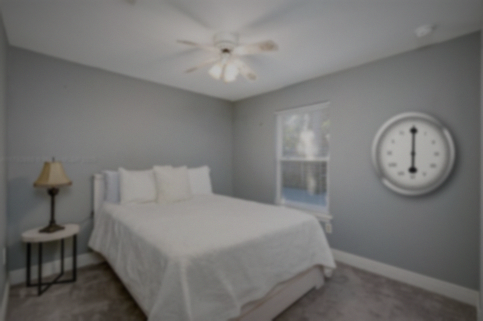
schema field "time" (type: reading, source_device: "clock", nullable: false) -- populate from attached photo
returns 6:00
